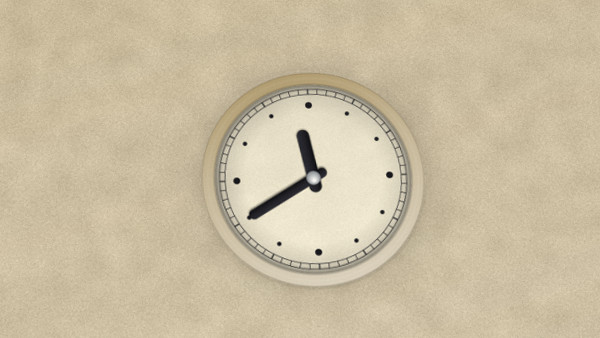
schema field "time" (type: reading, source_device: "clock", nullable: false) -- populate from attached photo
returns 11:40
